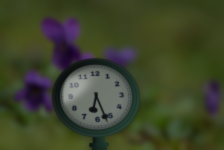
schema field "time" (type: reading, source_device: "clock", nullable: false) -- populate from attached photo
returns 6:27
